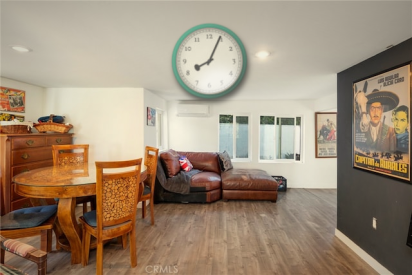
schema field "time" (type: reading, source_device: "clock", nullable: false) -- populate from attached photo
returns 8:04
